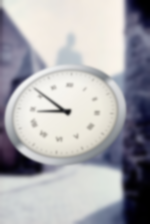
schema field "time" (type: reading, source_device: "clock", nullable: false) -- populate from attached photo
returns 8:51
